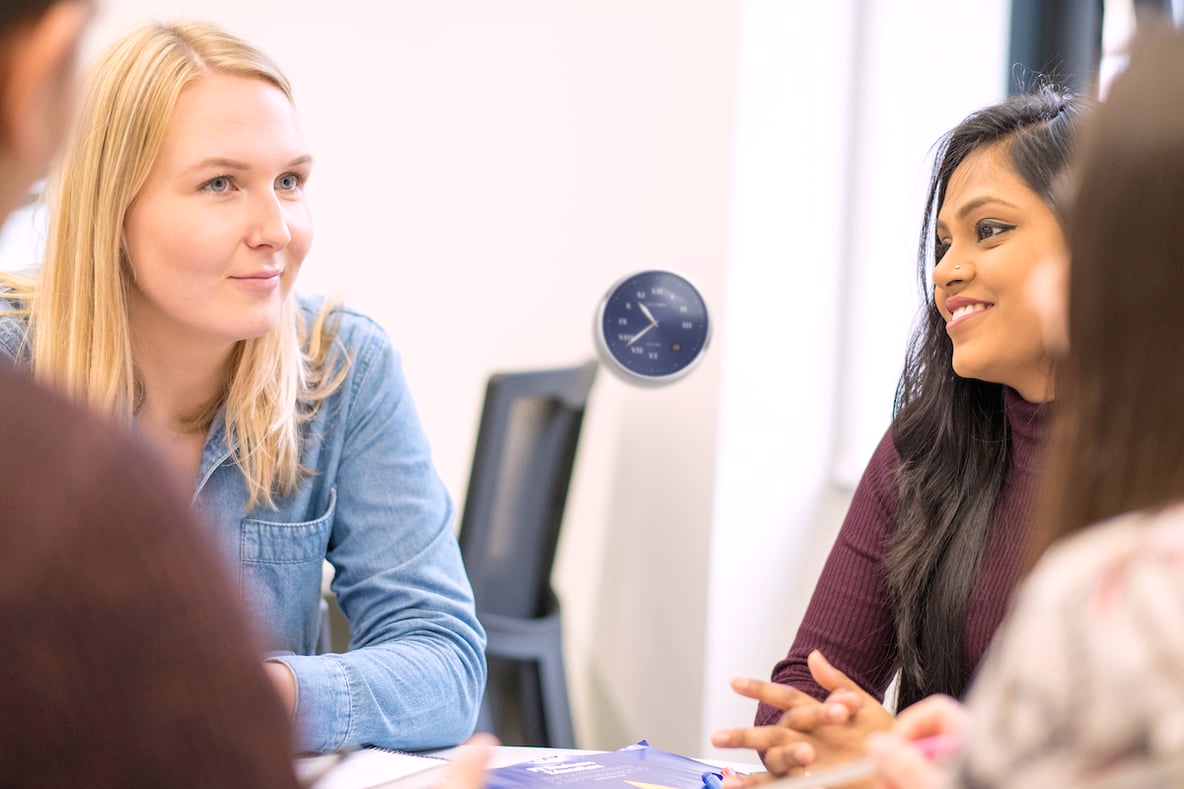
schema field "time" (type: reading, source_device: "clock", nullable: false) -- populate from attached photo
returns 10:38
